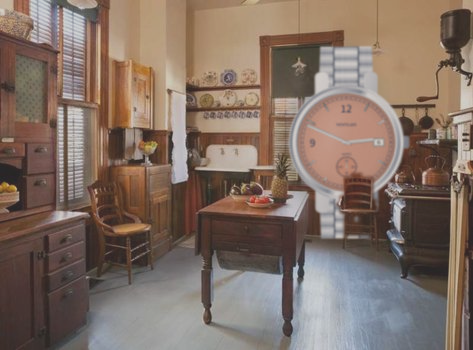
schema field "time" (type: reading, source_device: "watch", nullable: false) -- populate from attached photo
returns 2:49
